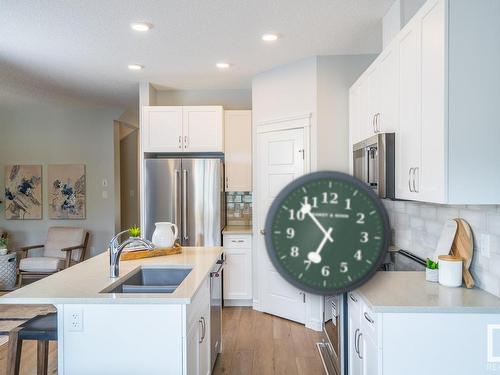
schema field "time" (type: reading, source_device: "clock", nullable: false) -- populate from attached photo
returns 6:53
